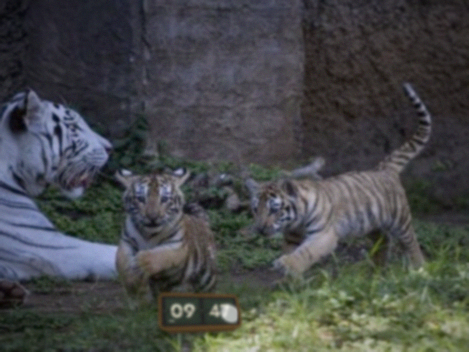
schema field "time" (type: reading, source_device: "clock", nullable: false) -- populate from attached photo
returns 9:47
